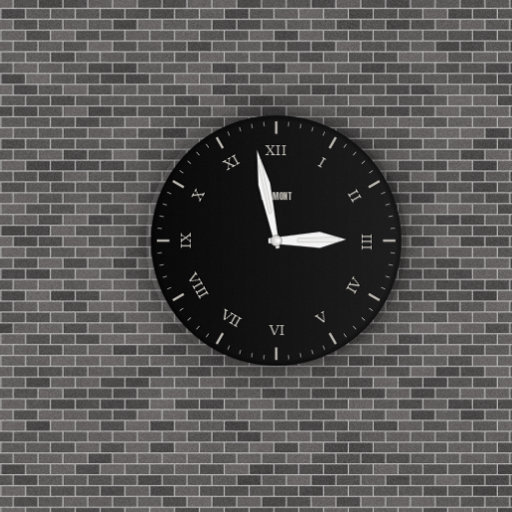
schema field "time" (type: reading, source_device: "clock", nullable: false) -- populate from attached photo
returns 2:58
